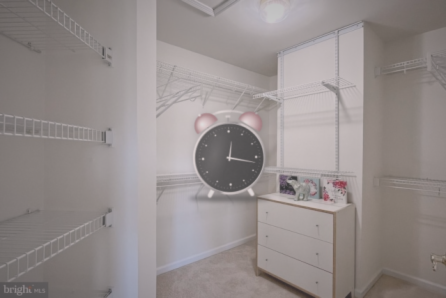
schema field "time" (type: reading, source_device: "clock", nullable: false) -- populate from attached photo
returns 12:17
